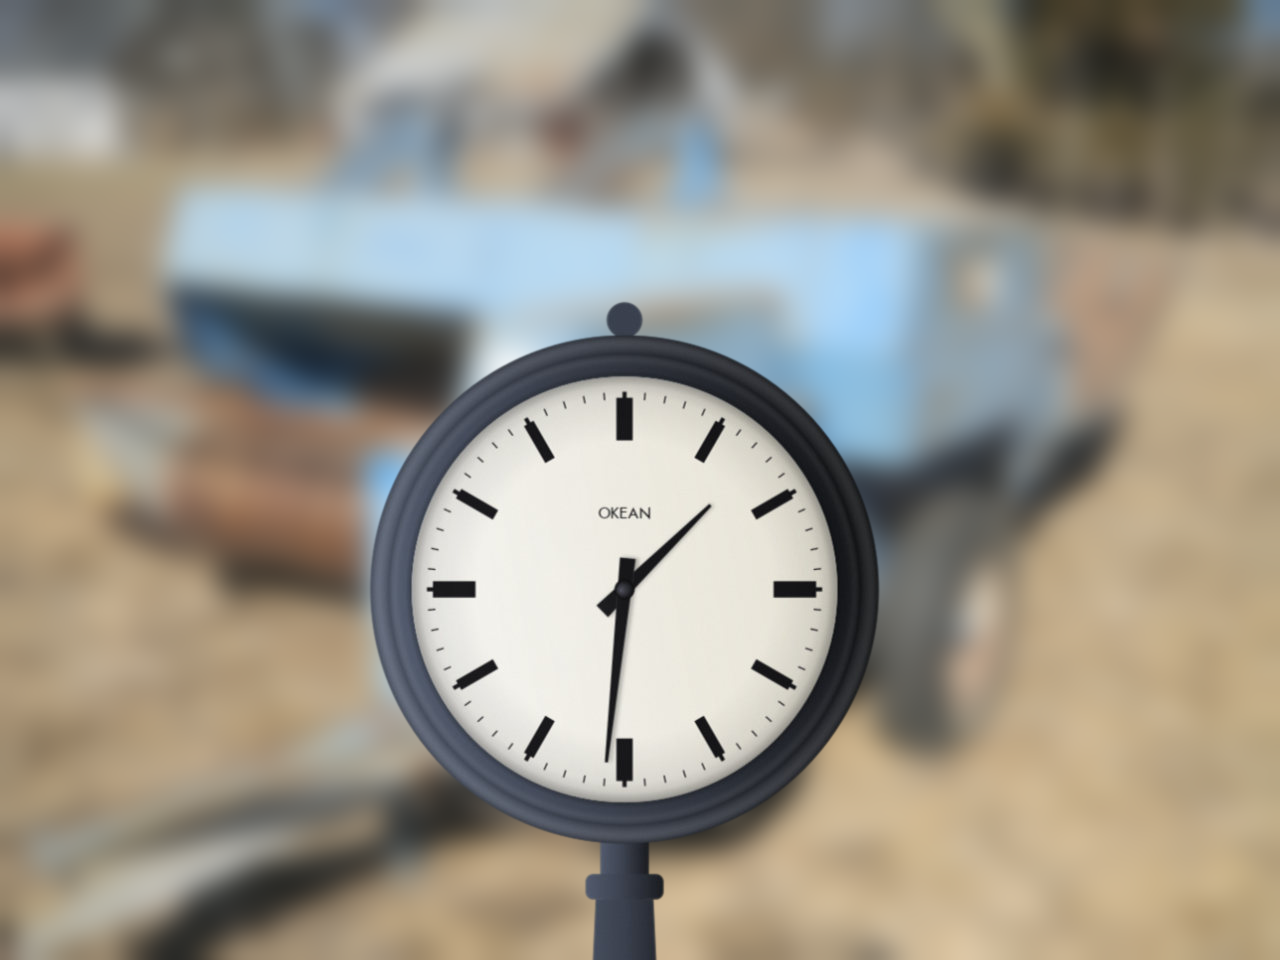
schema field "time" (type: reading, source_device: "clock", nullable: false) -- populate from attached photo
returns 1:31
